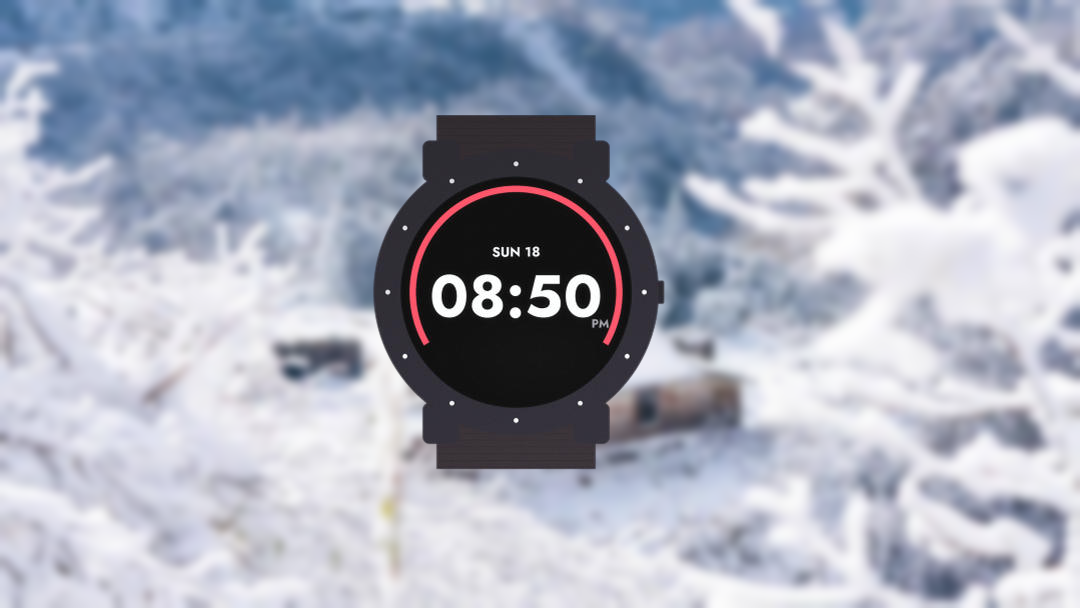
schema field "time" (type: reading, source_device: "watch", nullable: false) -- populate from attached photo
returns 8:50
